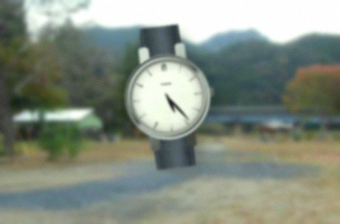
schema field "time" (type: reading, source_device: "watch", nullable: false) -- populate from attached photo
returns 5:24
